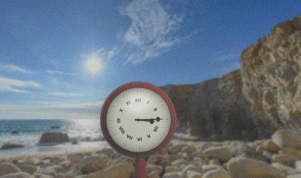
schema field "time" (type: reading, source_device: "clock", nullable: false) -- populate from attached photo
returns 3:15
